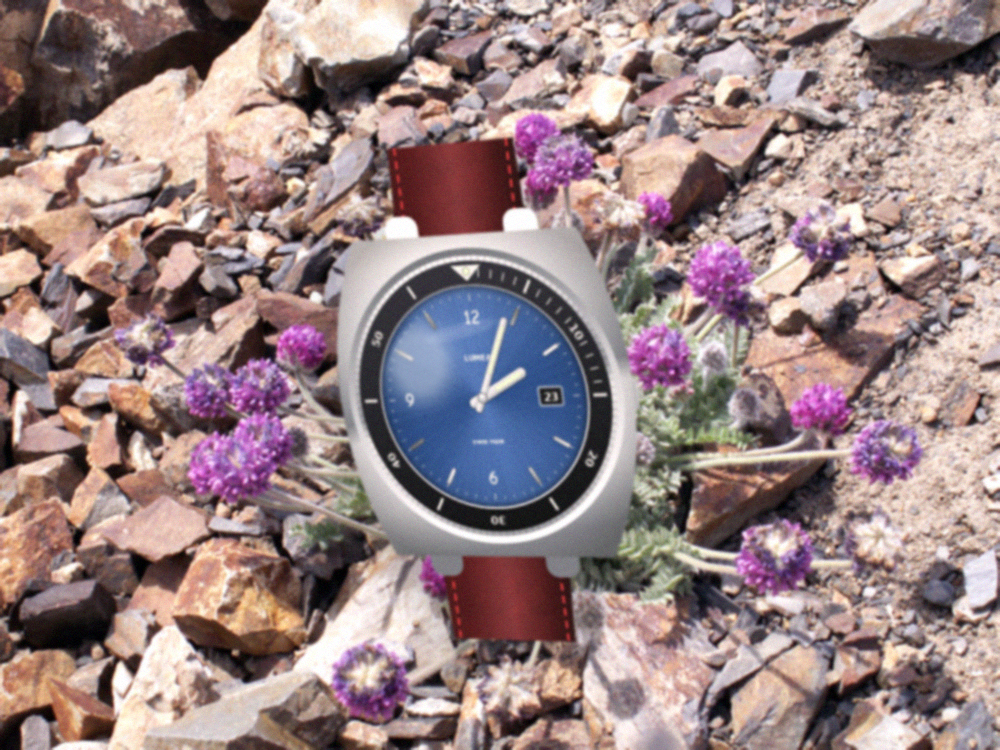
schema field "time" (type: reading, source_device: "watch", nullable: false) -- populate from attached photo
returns 2:04
